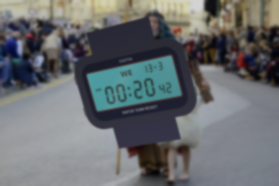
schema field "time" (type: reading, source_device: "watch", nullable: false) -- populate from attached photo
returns 0:20
